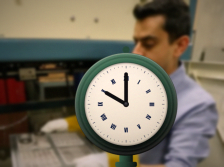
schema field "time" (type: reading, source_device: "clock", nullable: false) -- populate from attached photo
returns 10:00
